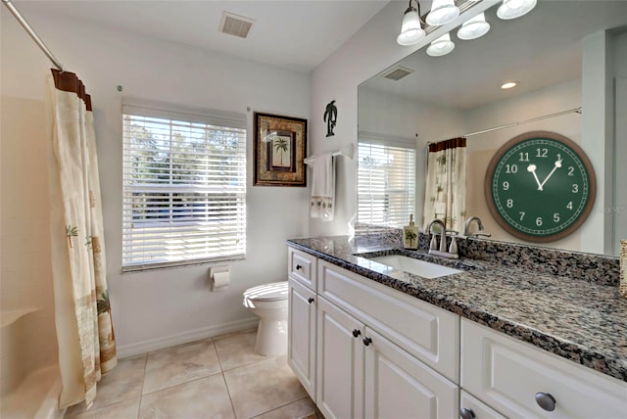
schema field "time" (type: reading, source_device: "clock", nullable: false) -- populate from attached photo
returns 11:06
